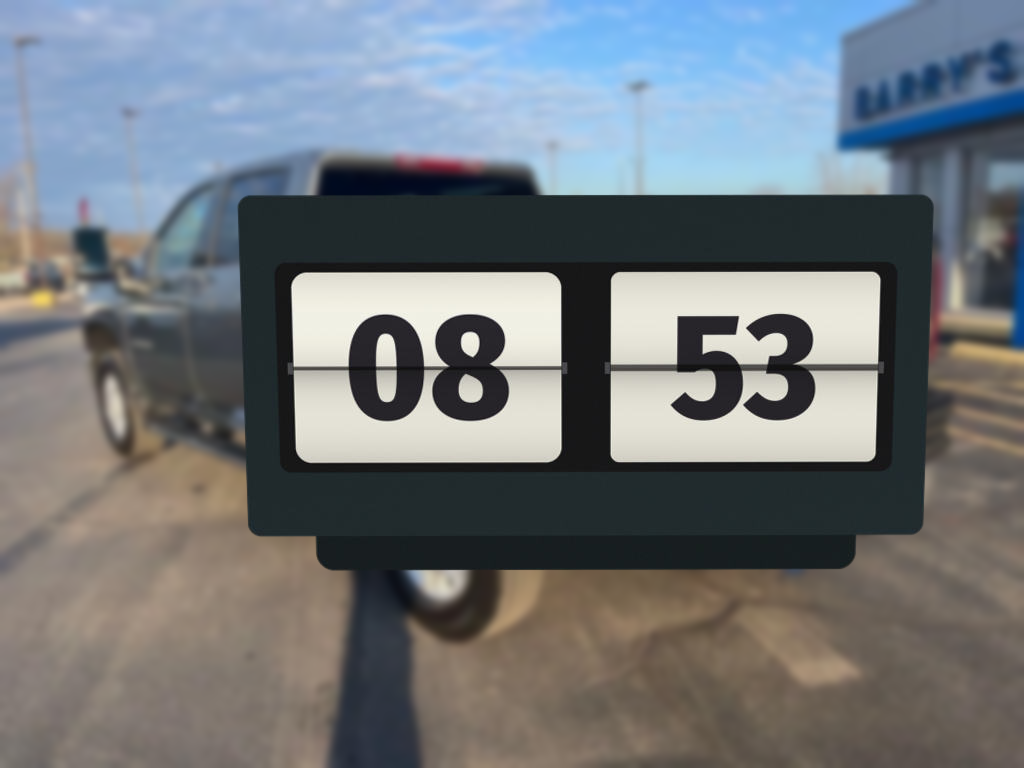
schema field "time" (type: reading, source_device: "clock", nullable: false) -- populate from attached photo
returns 8:53
